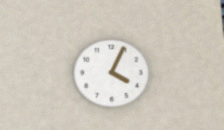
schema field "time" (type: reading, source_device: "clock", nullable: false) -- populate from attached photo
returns 4:04
